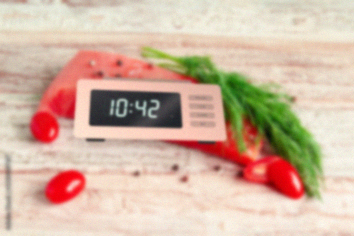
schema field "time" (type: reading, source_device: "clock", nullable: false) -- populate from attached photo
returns 10:42
